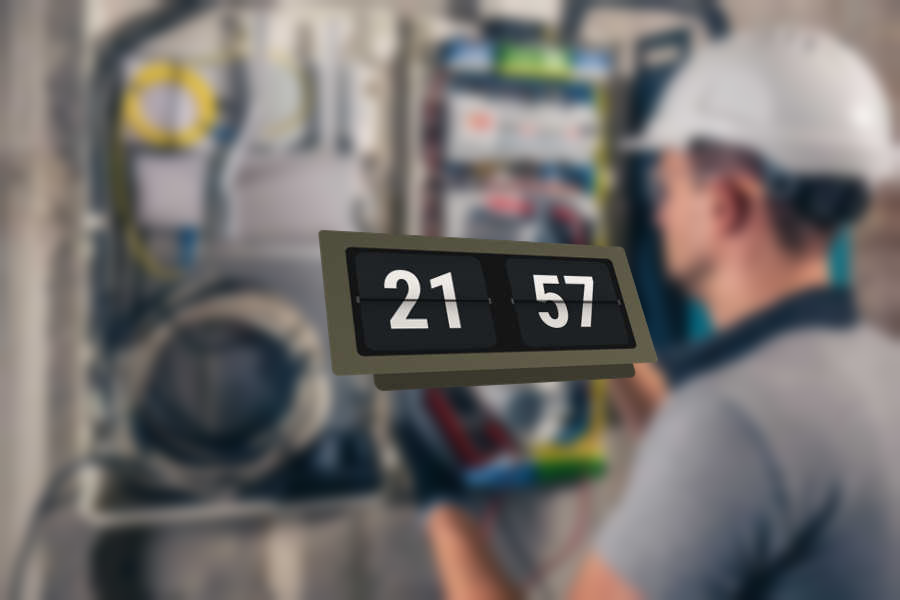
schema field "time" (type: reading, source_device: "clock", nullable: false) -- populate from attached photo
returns 21:57
